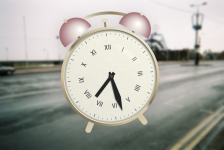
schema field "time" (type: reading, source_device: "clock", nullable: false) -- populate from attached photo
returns 7:28
